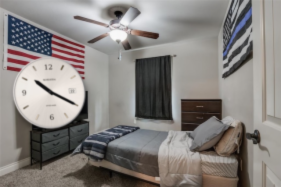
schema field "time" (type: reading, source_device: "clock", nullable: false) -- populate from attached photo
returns 10:20
